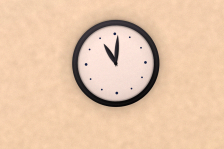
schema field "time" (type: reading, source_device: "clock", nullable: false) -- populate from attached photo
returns 11:01
